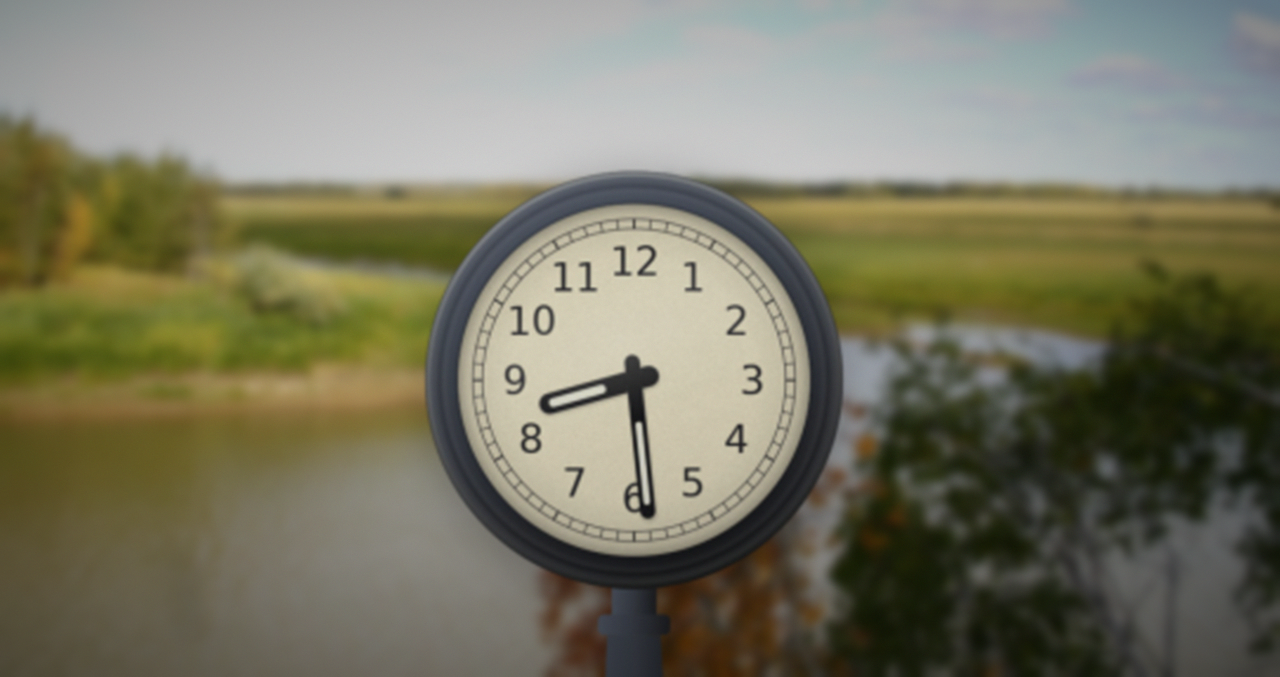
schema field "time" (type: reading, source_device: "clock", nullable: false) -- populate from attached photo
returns 8:29
